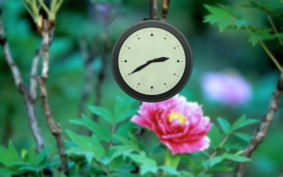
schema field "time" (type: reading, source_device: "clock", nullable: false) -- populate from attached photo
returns 2:40
